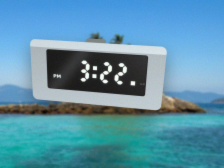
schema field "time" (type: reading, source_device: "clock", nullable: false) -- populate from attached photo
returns 3:22
